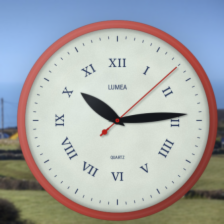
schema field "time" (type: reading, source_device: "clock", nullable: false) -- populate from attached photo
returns 10:14:08
